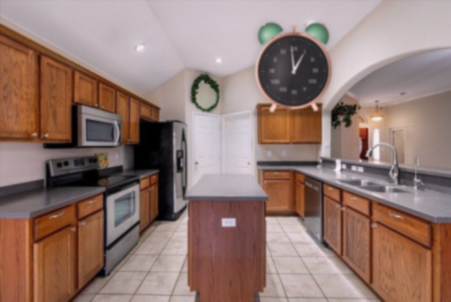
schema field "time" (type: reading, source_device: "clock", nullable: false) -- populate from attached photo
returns 12:59
